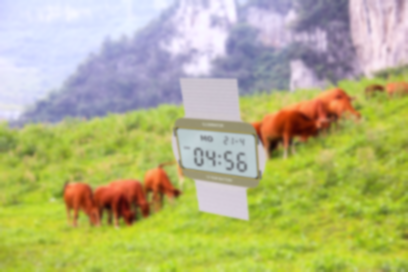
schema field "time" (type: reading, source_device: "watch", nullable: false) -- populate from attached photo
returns 4:56
